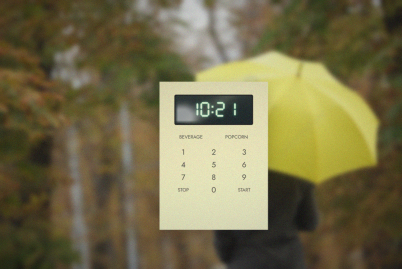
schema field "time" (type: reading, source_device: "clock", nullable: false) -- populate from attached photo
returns 10:21
